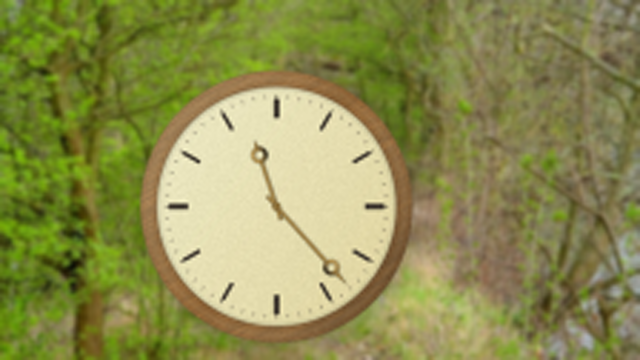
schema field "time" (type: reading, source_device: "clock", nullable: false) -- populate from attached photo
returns 11:23
